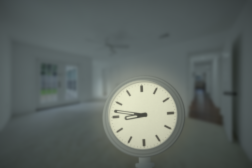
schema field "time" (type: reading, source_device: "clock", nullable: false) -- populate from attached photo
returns 8:47
